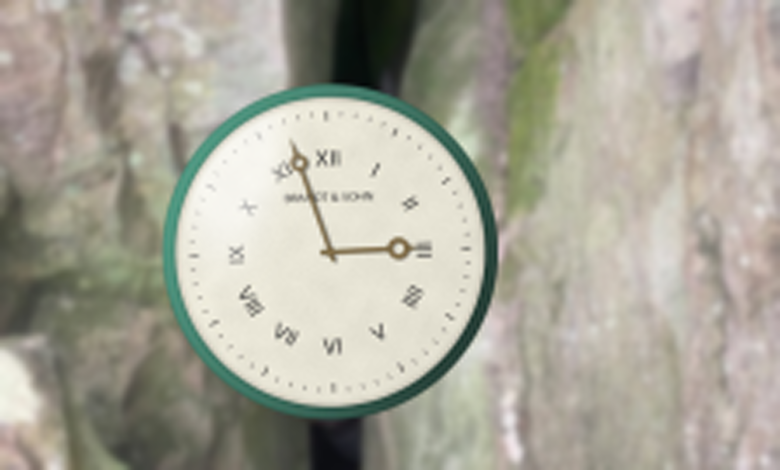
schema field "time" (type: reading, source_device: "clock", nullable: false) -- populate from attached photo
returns 2:57
